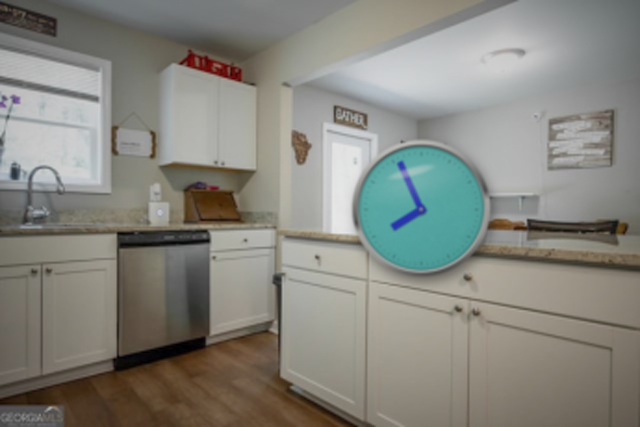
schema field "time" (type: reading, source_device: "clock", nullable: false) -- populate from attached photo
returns 7:56
